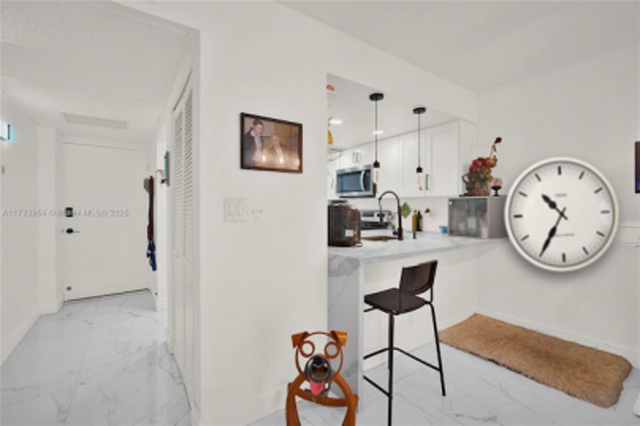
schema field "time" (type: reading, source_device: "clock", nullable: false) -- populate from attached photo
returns 10:35
